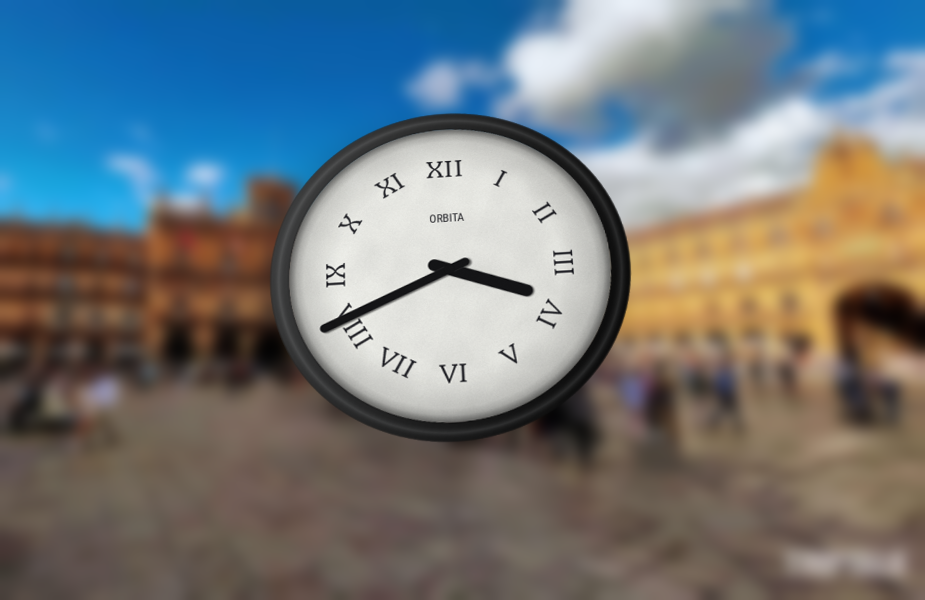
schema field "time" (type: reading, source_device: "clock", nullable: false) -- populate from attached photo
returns 3:41
